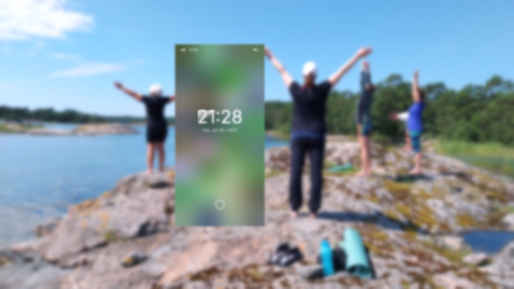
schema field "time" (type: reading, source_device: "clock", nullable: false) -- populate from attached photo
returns 21:28
